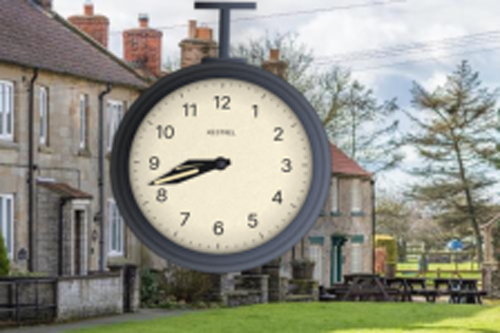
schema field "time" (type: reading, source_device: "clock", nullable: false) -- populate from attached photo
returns 8:42
